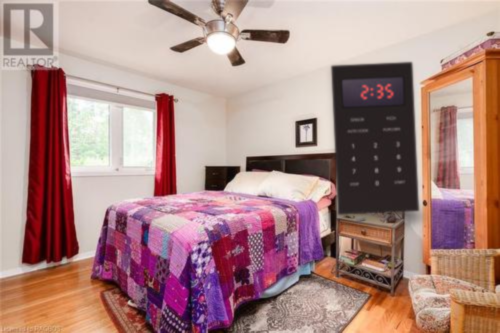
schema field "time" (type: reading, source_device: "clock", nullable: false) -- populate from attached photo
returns 2:35
